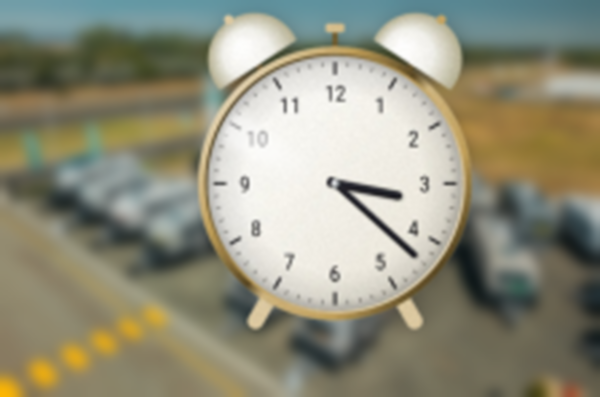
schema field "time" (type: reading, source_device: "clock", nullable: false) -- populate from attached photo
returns 3:22
